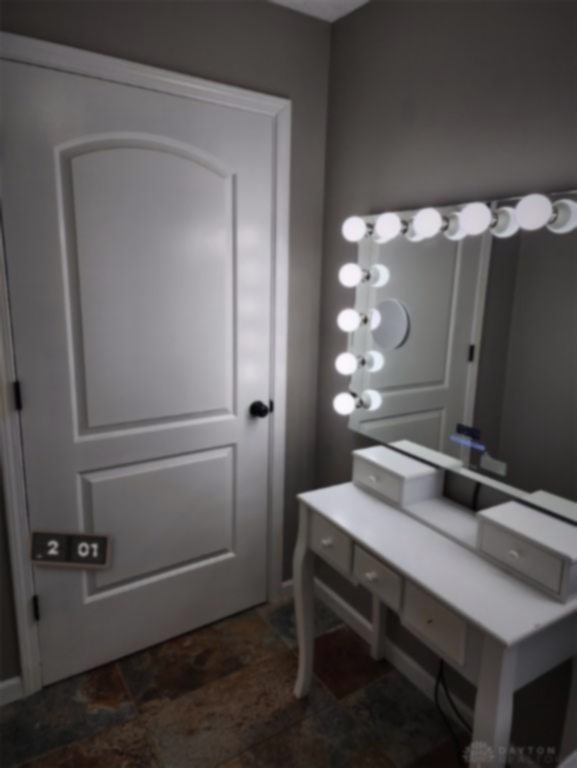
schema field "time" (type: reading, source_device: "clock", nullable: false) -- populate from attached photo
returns 2:01
